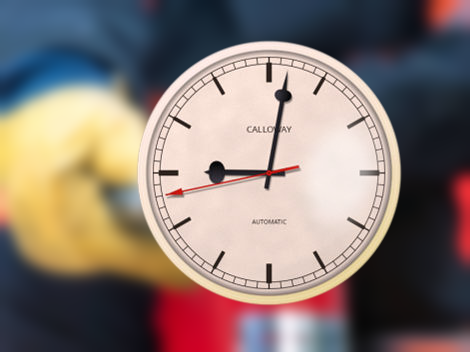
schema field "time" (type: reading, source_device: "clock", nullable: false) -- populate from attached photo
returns 9:01:43
